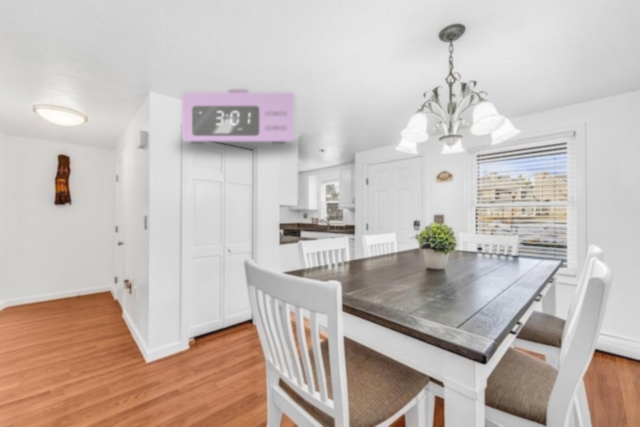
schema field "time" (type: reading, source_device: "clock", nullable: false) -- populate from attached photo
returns 3:01
